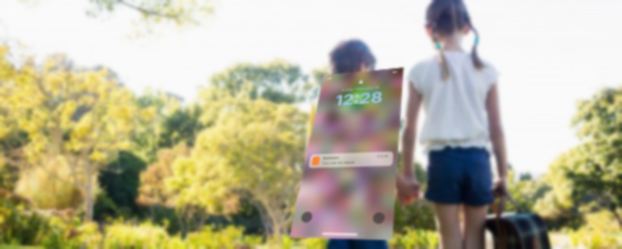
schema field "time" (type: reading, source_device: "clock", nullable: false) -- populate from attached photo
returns 12:28
